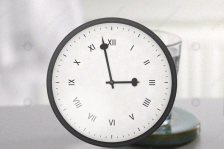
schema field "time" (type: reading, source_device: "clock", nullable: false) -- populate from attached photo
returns 2:58
